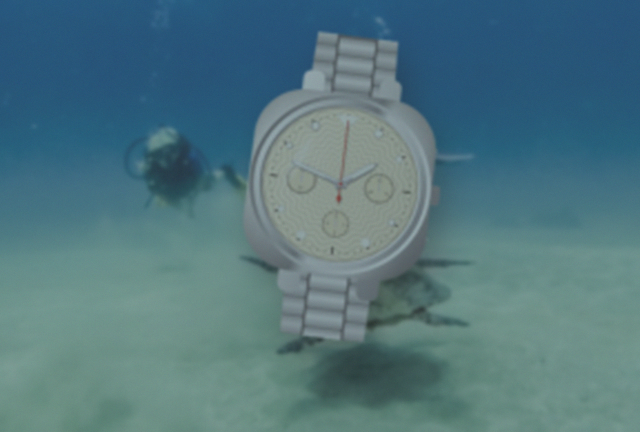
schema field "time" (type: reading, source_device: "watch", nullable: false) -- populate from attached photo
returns 1:48
